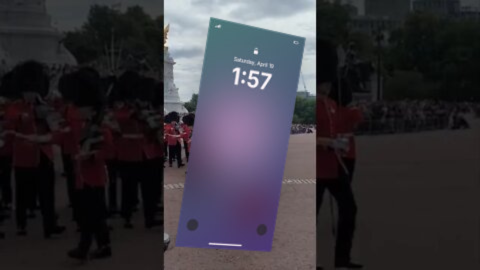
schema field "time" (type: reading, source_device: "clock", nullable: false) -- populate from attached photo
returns 1:57
